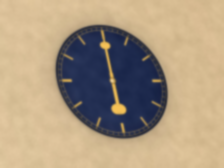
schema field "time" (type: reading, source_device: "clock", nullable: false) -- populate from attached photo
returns 6:00
